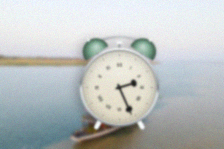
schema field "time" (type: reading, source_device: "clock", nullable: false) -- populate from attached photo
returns 2:26
